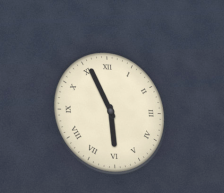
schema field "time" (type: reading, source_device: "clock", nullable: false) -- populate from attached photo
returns 5:56
